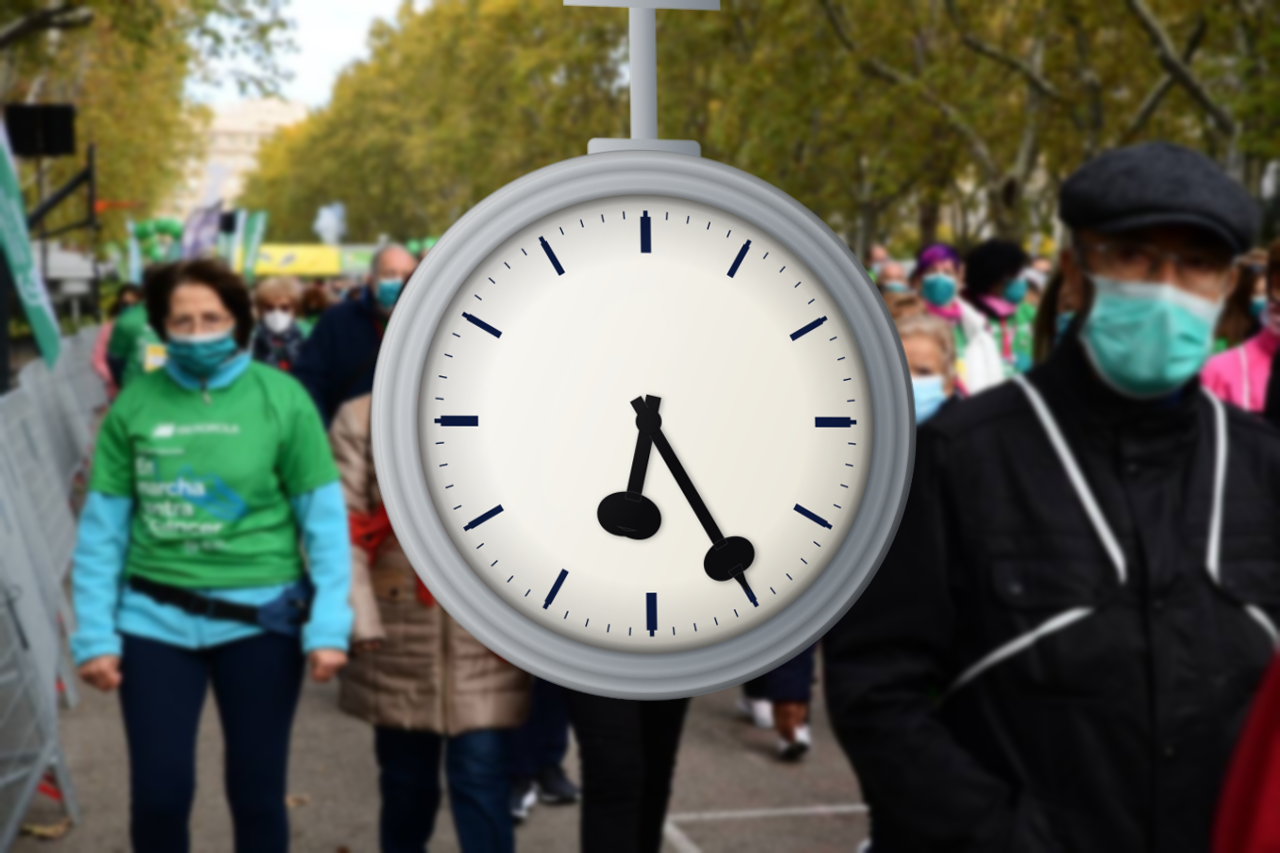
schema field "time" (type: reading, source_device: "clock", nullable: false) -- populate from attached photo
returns 6:25
